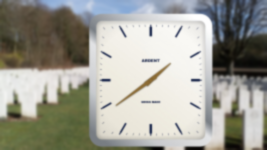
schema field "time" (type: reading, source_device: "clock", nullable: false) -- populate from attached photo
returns 1:39
